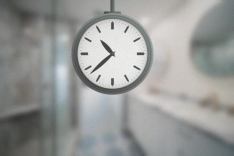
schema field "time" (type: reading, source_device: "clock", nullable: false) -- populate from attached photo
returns 10:38
